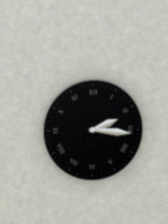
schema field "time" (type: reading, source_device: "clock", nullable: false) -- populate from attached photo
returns 2:16
